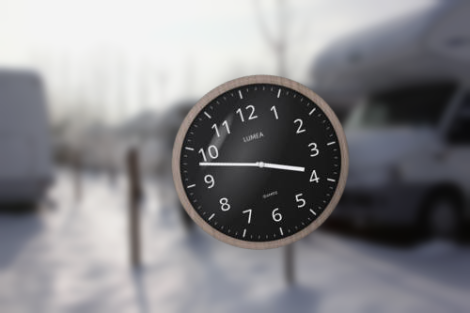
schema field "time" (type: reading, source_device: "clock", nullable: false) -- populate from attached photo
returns 3:48
